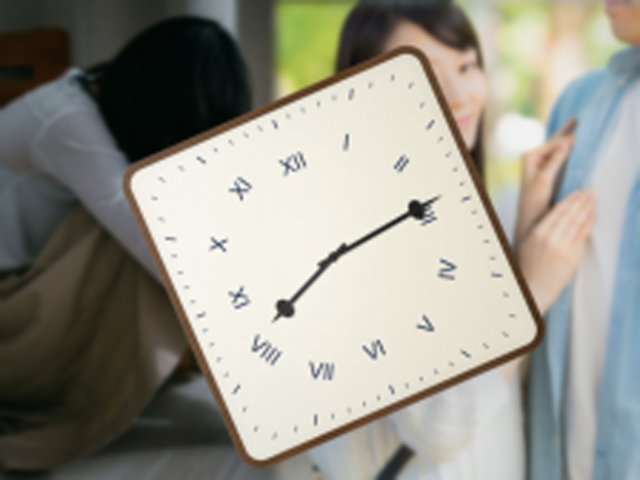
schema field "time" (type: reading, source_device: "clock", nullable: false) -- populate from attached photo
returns 8:14
